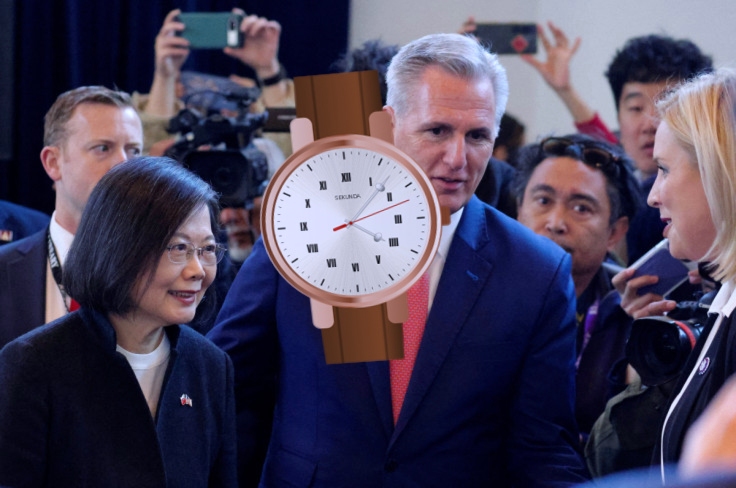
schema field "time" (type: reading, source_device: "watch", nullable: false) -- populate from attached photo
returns 4:07:12
